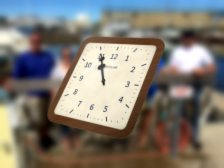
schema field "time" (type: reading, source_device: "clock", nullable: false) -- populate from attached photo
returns 10:55
